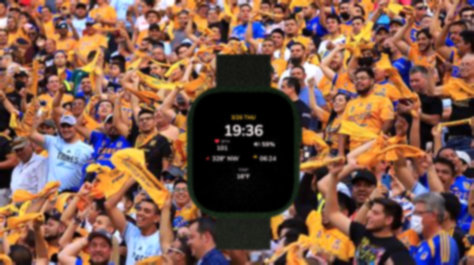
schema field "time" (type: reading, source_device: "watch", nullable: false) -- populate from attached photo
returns 19:36
